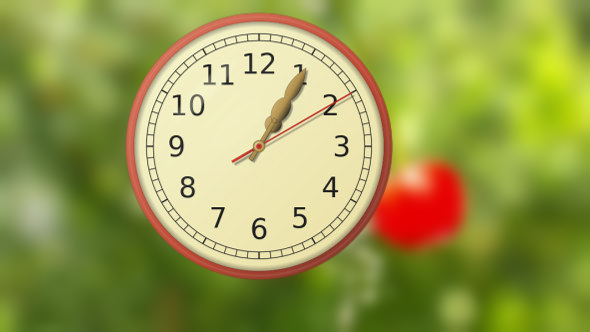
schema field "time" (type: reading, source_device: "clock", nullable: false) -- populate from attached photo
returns 1:05:10
